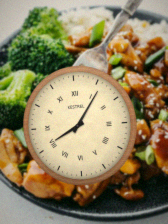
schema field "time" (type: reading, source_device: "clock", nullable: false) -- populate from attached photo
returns 8:06
